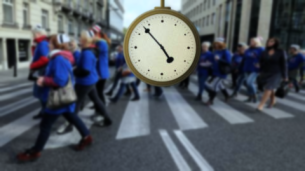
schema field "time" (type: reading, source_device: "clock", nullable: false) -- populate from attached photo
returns 4:53
